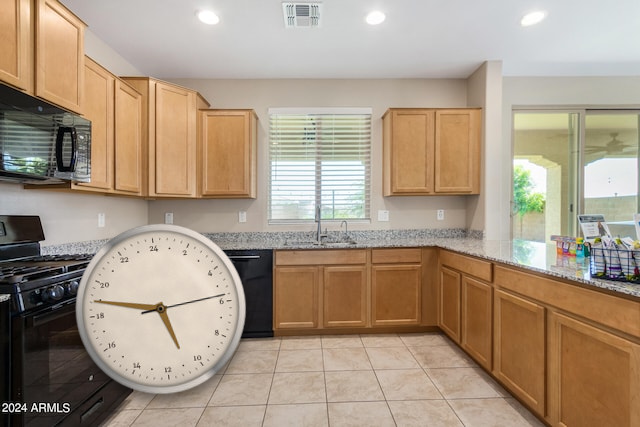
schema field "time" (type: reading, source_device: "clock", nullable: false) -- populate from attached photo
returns 10:47:14
